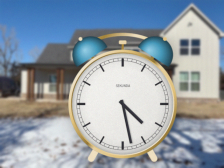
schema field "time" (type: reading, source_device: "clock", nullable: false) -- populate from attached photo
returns 4:28
